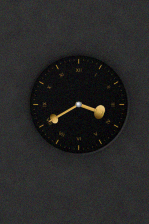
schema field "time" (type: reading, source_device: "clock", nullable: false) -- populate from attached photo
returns 3:40
